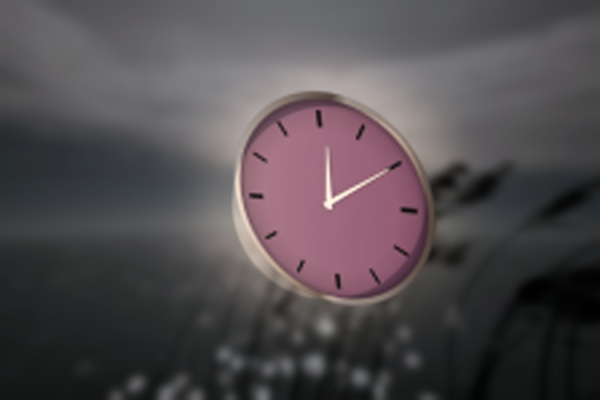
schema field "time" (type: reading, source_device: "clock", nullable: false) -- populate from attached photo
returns 12:10
